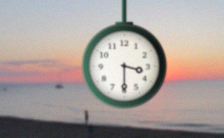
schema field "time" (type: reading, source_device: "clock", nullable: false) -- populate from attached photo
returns 3:30
